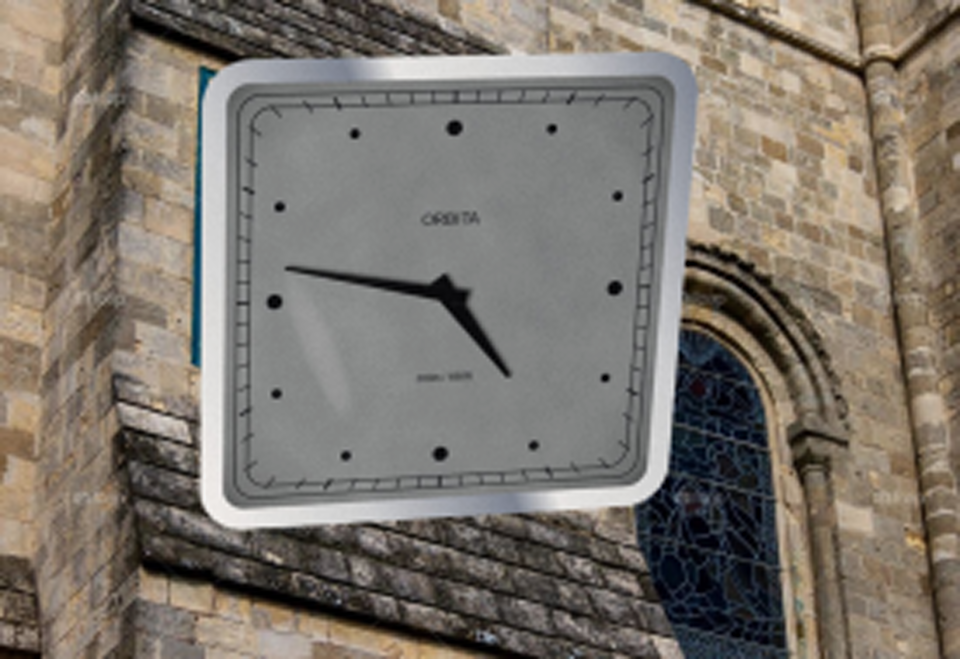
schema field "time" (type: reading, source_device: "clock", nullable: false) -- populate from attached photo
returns 4:47
